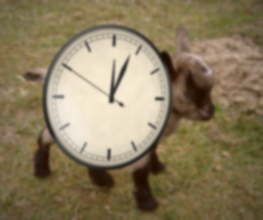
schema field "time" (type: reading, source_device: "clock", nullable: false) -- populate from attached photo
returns 12:03:50
